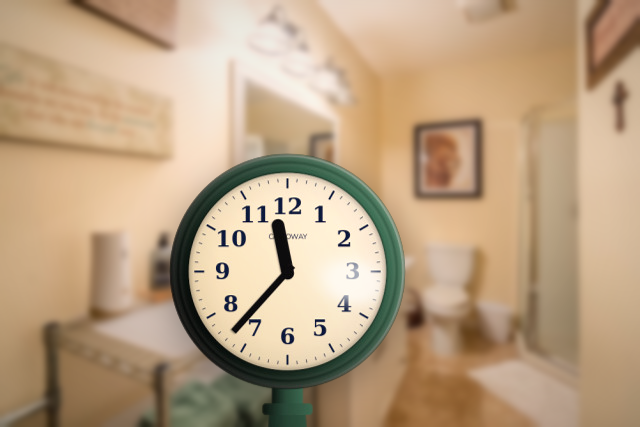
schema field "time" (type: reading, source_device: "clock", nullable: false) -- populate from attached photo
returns 11:37
